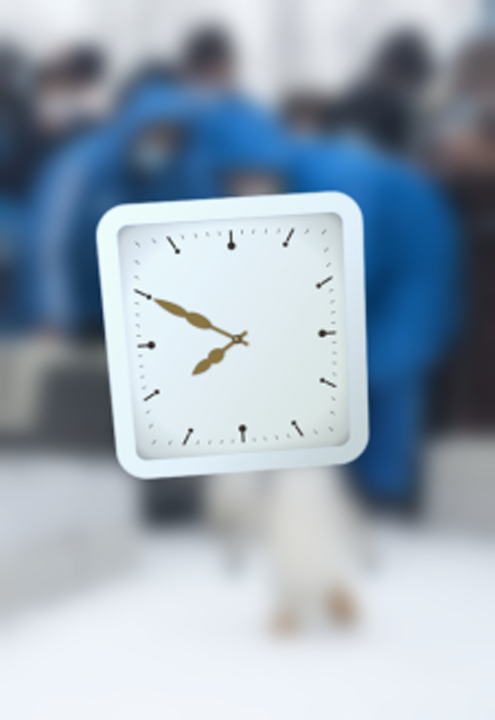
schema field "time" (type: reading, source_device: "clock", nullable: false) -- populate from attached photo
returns 7:50
